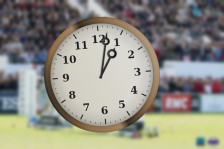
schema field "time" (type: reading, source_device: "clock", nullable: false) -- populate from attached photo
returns 1:02
